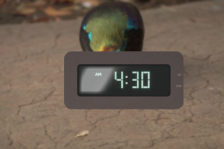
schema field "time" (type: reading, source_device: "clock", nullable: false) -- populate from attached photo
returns 4:30
